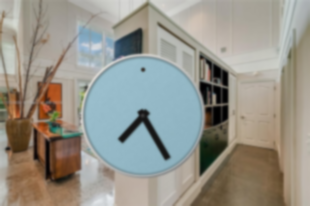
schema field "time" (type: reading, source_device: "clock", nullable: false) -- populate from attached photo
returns 7:25
